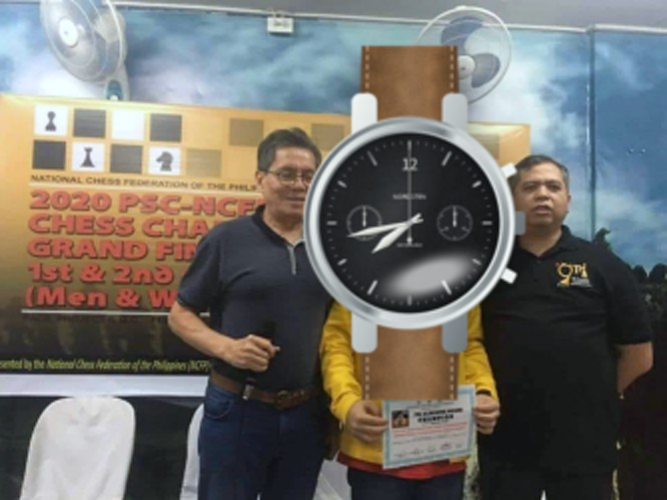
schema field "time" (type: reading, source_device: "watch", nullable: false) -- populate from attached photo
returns 7:43
